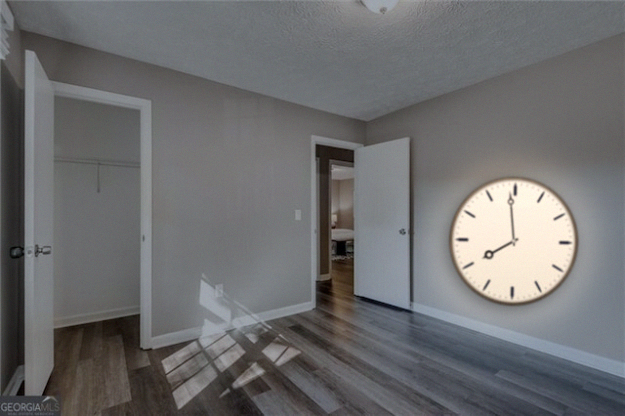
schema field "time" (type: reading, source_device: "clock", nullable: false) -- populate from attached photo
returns 7:59
